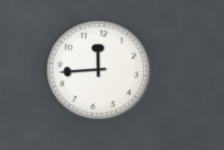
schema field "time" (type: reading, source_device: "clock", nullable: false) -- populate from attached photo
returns 11:43
